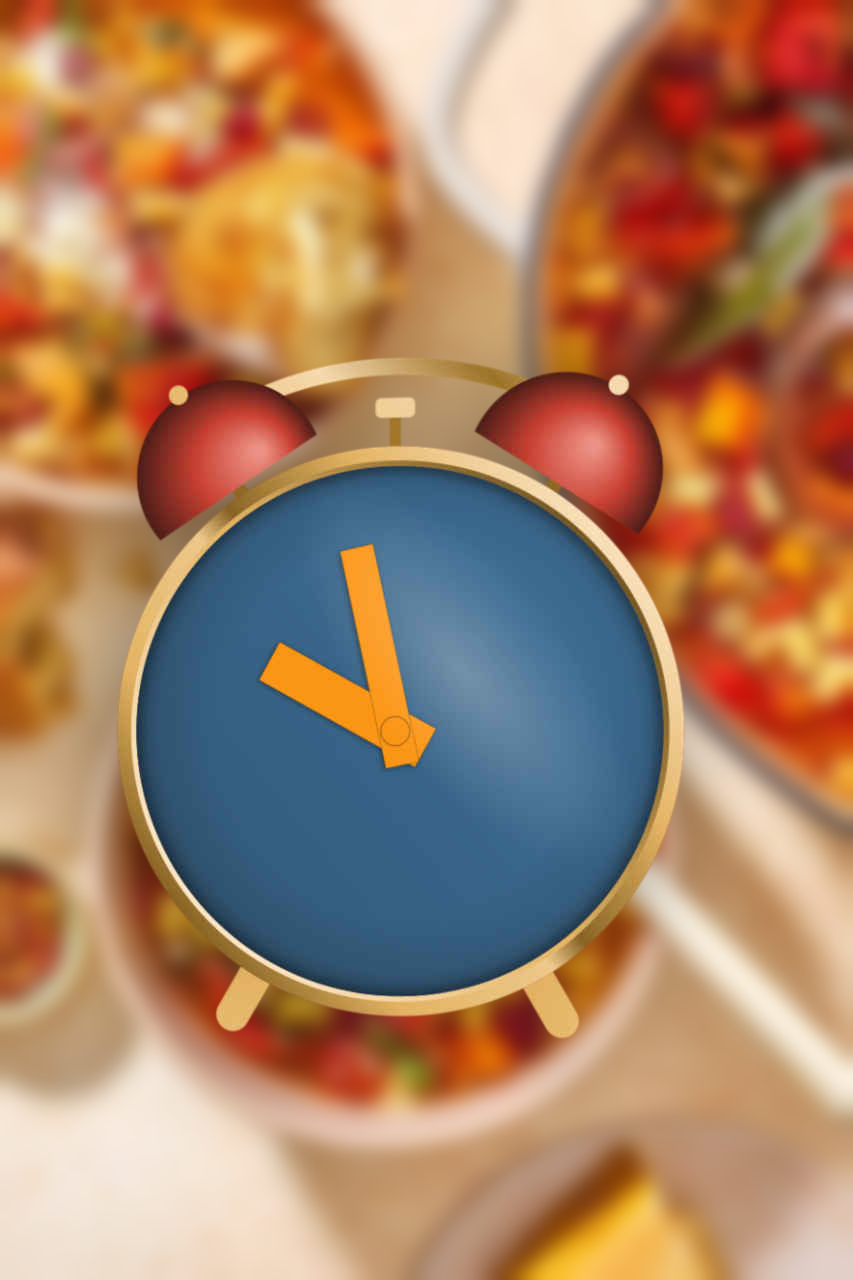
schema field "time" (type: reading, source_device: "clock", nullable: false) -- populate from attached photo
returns 9:58
